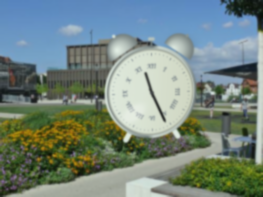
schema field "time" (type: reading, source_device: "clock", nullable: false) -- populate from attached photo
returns 11:26
